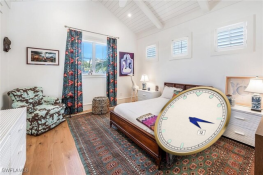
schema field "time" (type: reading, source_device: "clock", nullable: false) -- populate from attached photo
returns 4:17
